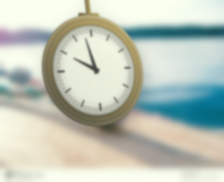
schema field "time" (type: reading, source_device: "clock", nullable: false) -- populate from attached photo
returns 9:58
